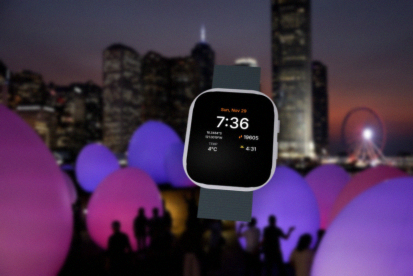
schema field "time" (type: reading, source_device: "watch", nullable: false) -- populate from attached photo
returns 7:36
